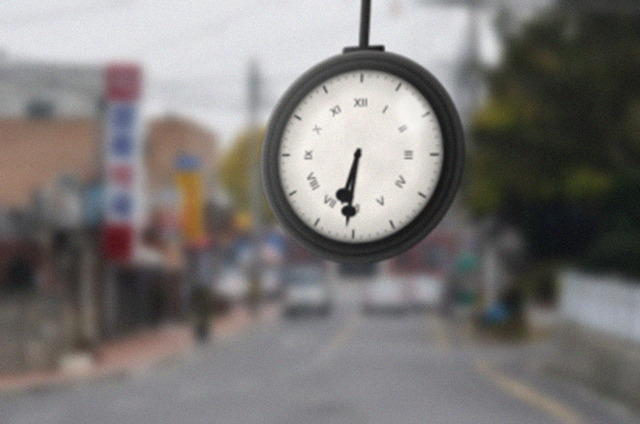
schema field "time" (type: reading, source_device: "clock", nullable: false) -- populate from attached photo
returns 6:31
